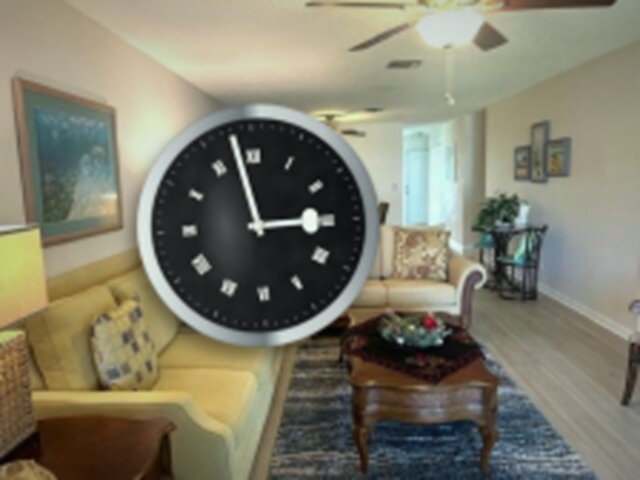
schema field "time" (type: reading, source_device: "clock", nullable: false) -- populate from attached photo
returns 2:58
